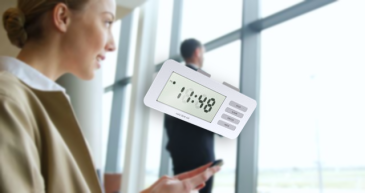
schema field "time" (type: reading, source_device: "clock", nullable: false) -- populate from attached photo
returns 11:48
